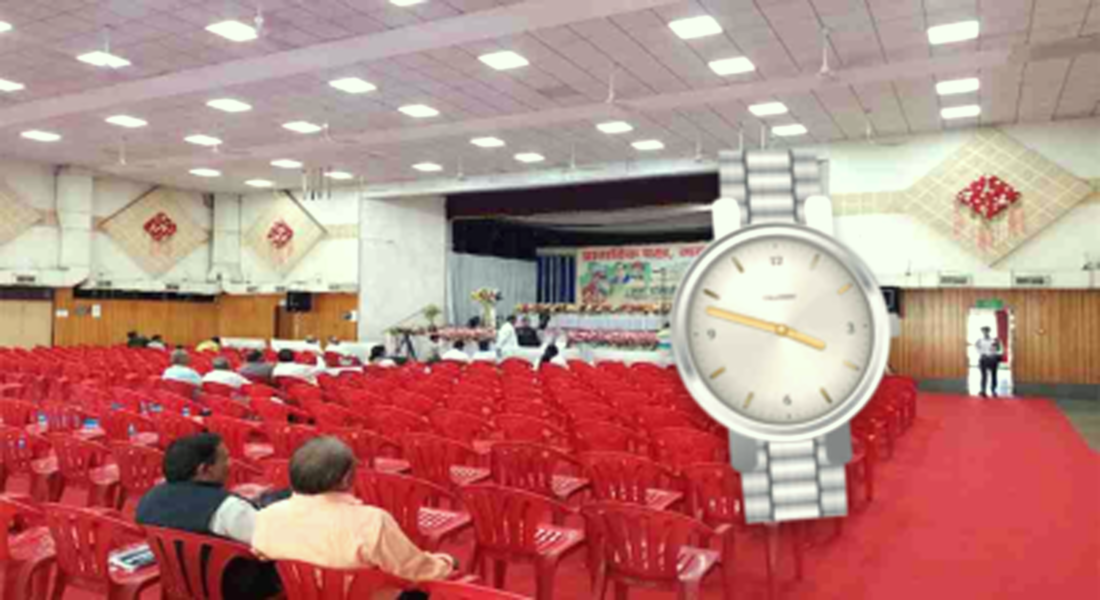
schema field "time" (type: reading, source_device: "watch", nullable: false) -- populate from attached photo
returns 3:48
